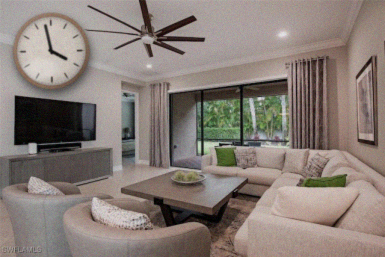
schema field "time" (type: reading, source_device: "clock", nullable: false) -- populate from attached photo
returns 3:58
